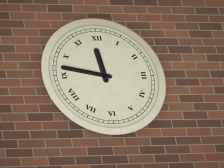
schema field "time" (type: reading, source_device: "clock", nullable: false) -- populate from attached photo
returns 11:47
